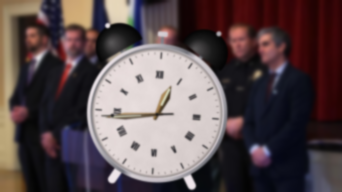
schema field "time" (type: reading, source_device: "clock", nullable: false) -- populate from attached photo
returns 12:43:44
